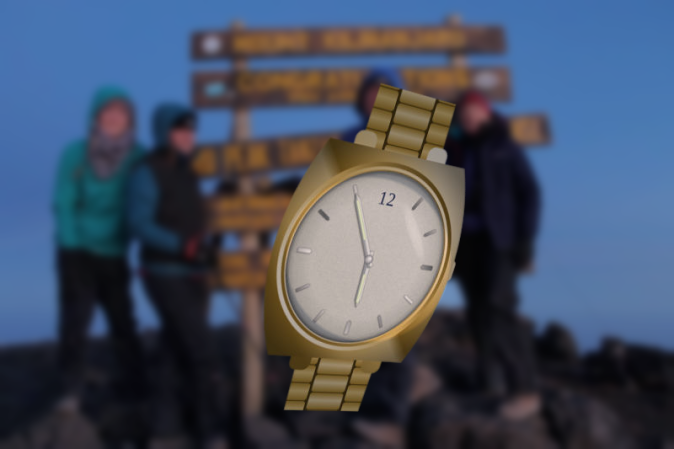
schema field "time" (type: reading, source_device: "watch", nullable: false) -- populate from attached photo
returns 5:55
